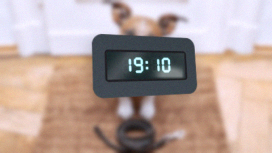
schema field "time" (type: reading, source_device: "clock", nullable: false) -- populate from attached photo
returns 19:10
